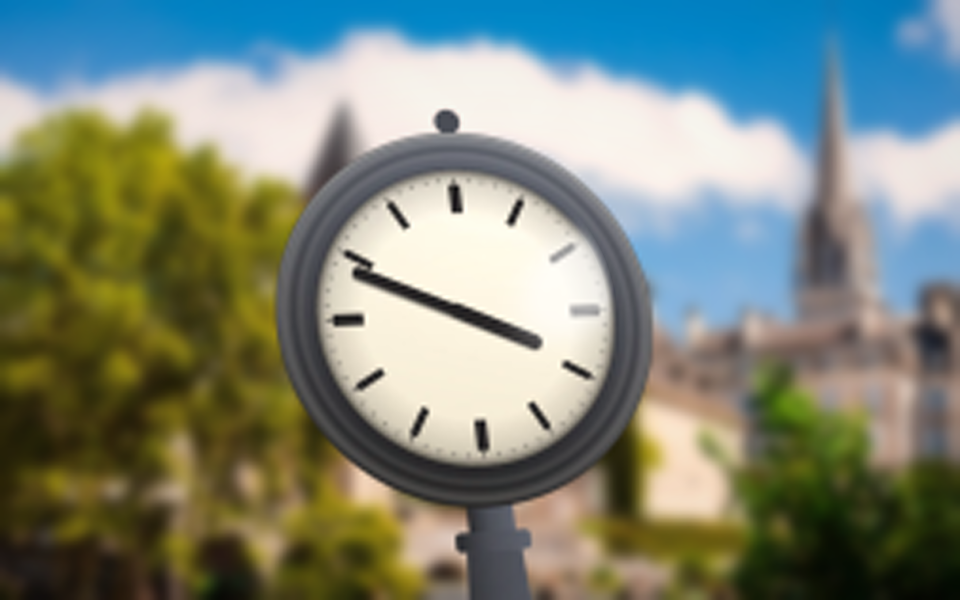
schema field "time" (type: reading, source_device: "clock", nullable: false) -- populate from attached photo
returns 3:49
